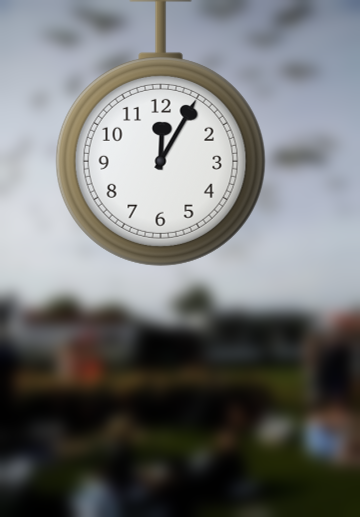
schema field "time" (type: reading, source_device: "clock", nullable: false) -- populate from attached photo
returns 12:05
